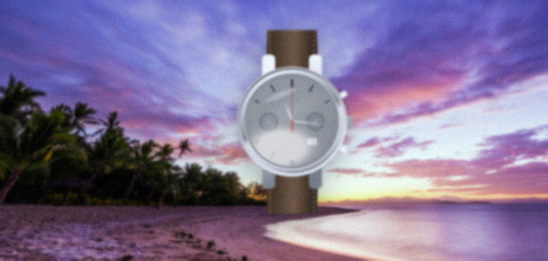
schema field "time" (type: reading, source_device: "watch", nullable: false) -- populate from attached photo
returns 11:16
